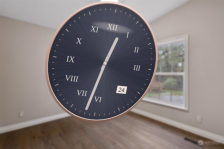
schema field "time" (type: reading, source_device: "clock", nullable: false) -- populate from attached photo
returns 12:32
